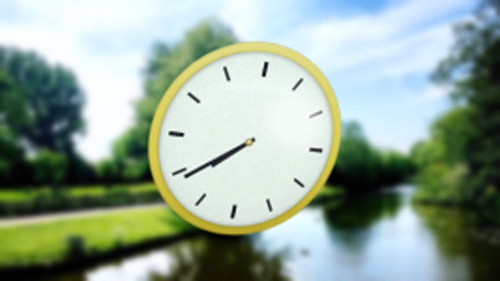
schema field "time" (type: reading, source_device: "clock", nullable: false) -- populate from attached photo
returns 7:39
